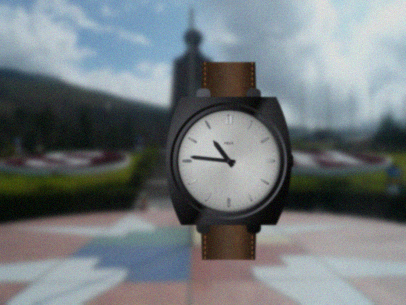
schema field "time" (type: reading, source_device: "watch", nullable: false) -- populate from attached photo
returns 10:46
